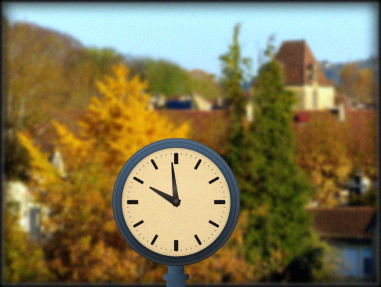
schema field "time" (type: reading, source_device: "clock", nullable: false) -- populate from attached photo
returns 9:59
